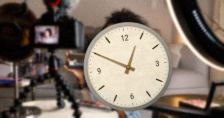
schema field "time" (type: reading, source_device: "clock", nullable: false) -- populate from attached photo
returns 12:50
